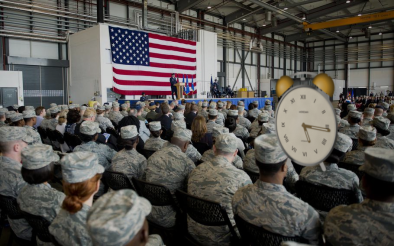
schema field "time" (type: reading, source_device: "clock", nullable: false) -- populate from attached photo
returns 5:16
